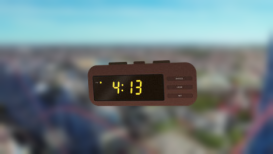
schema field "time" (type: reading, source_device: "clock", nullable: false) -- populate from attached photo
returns 4:13
